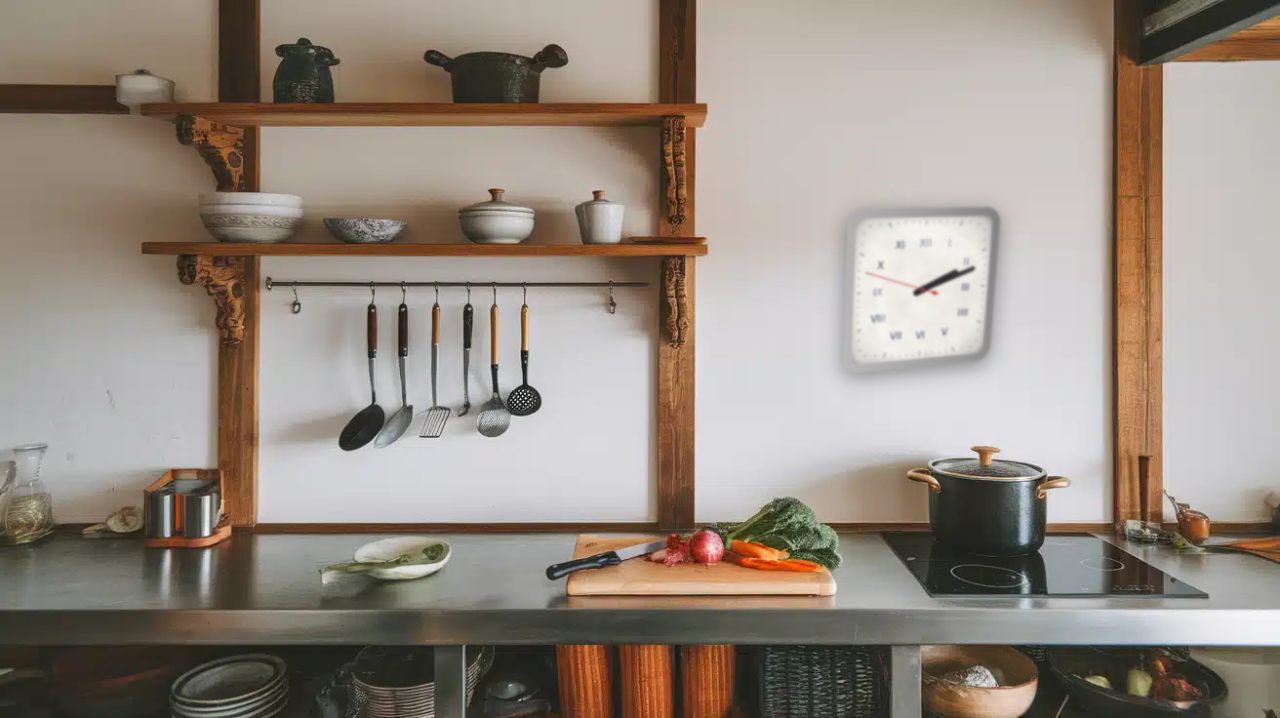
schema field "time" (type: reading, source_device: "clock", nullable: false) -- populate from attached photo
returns 2:11:48
